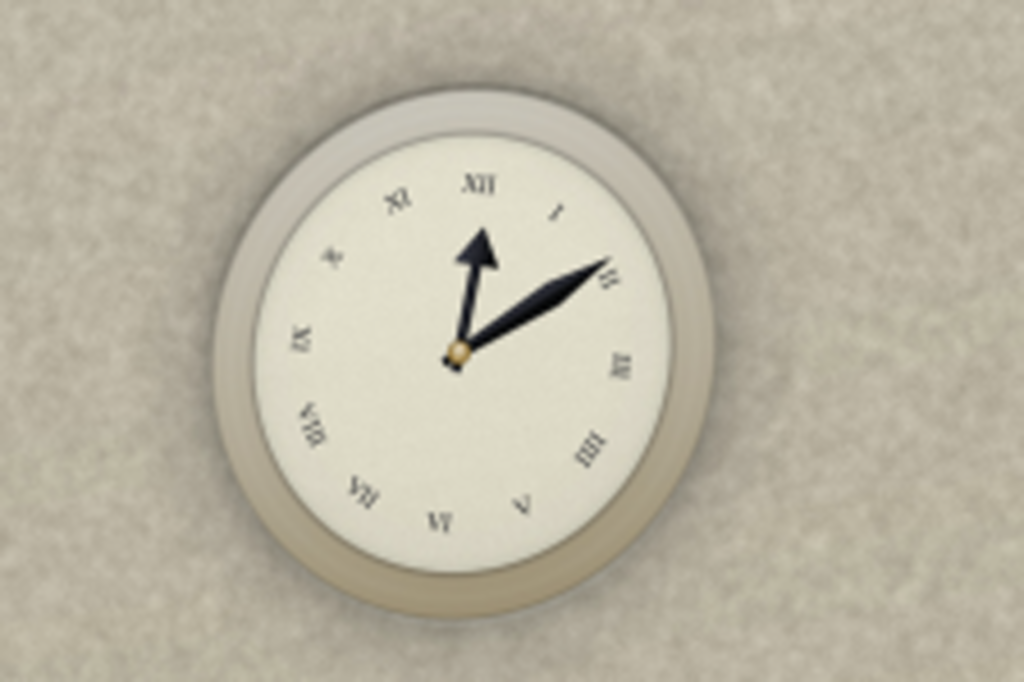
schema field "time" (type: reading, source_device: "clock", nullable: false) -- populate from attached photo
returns 12:09
